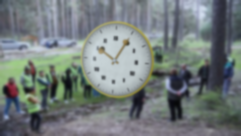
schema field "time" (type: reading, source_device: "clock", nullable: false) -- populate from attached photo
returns 10:05
